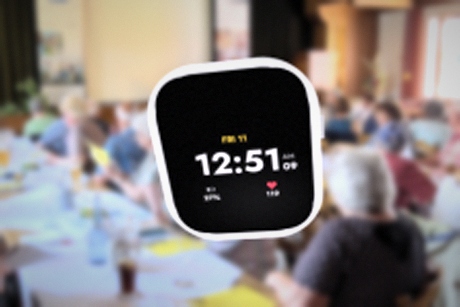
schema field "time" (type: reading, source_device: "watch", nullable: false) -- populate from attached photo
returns 12:51
